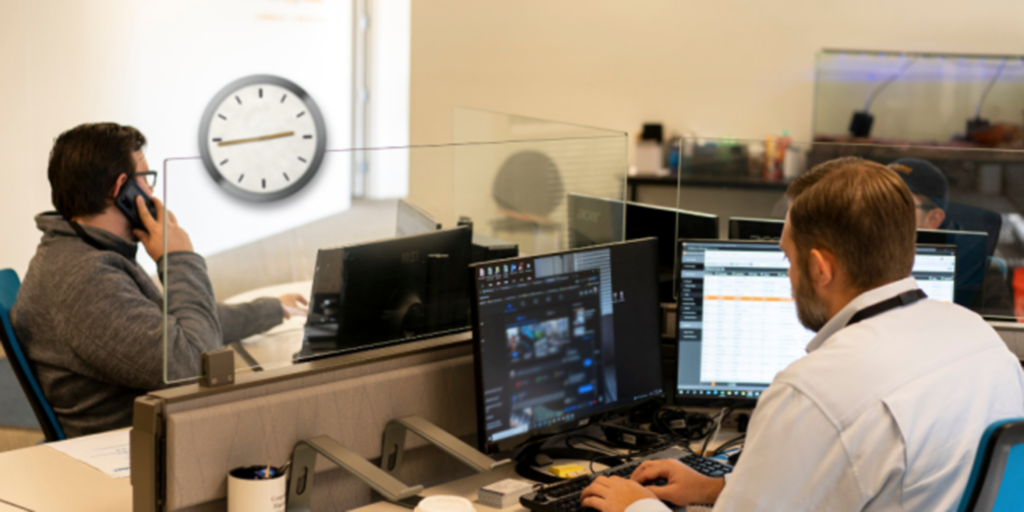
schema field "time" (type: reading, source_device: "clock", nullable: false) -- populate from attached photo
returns 2:44
